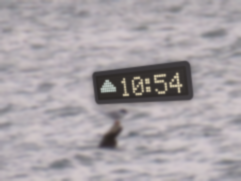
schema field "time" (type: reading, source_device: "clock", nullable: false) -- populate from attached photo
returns 10:54
